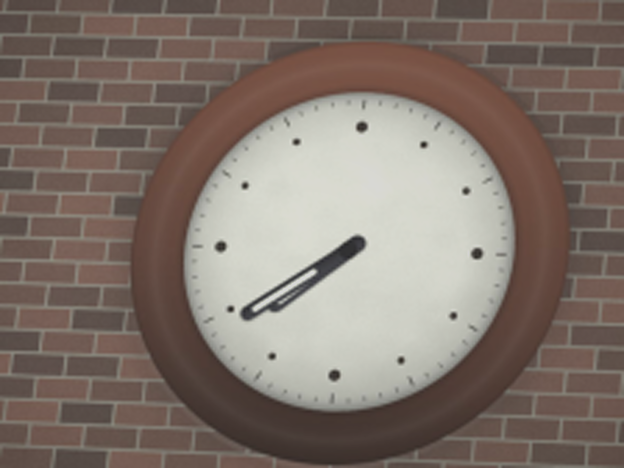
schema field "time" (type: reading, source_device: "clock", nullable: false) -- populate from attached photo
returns 7:39
